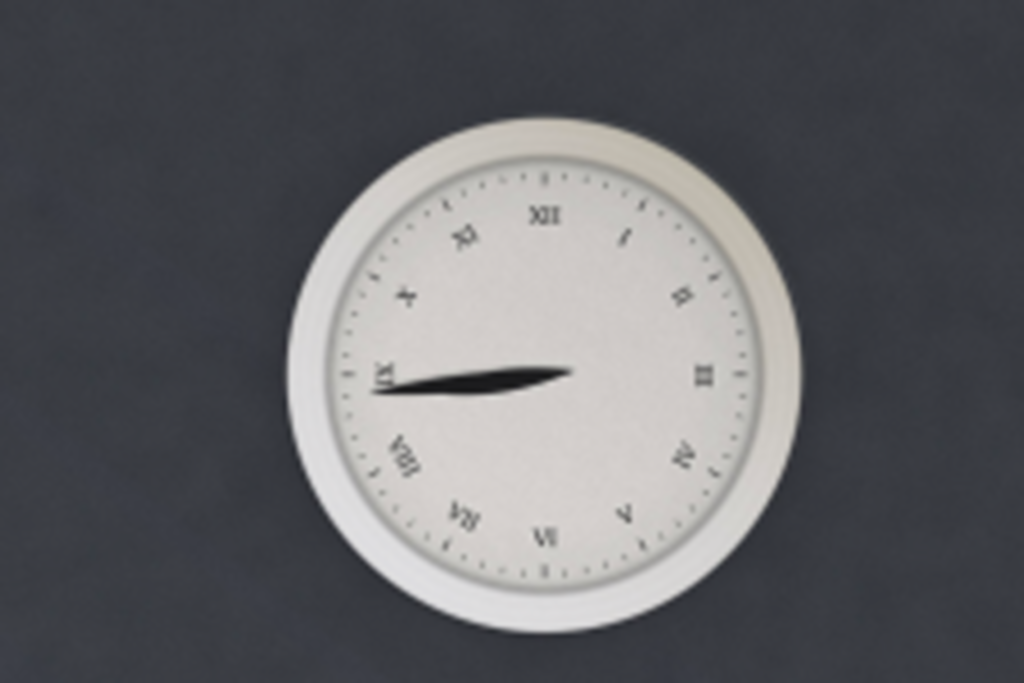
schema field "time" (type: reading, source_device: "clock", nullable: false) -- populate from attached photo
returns 8:44
